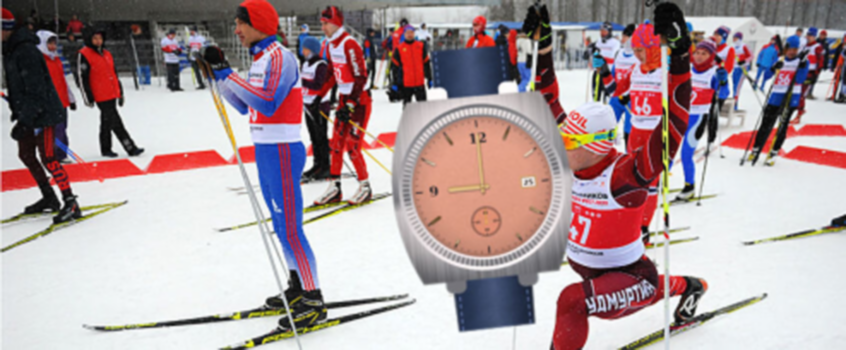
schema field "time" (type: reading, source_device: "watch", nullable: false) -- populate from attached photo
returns 9:00
